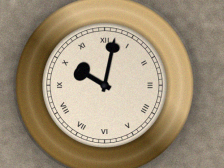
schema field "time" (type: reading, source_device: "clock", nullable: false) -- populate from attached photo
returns 10:02
